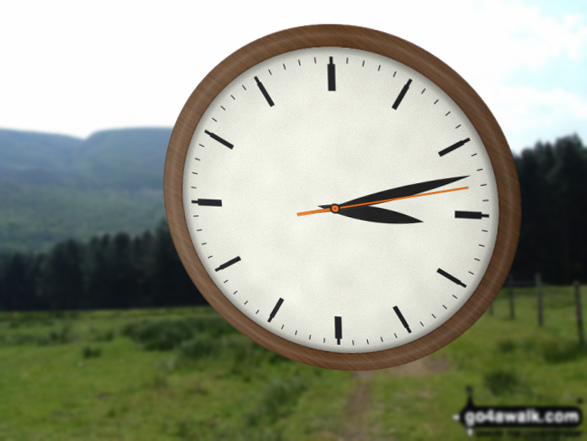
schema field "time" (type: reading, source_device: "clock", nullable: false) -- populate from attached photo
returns 3:12:13
